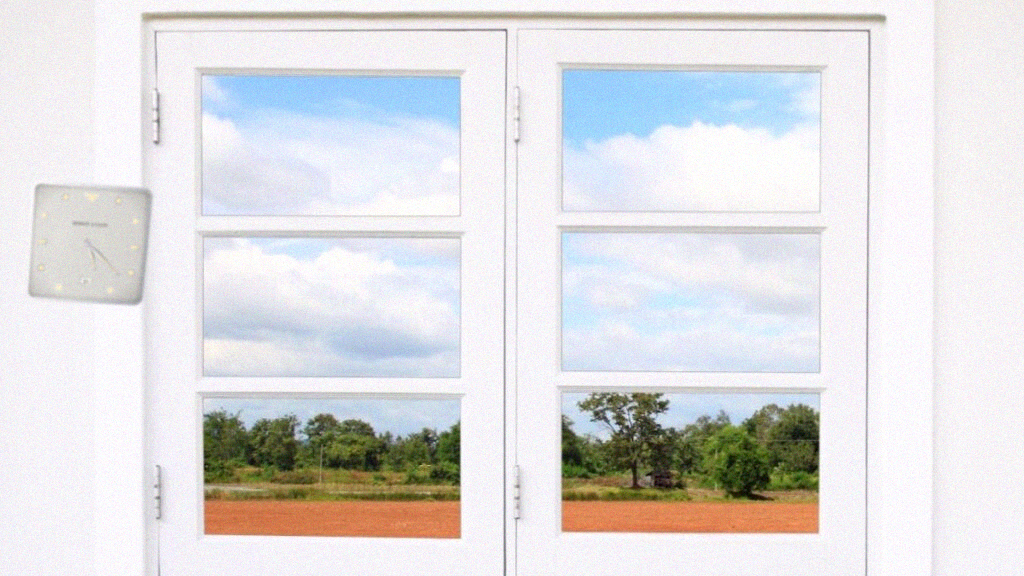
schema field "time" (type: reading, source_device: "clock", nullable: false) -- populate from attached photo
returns 5:22
